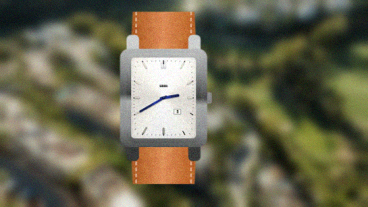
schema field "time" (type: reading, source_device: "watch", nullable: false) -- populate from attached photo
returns 2:40
